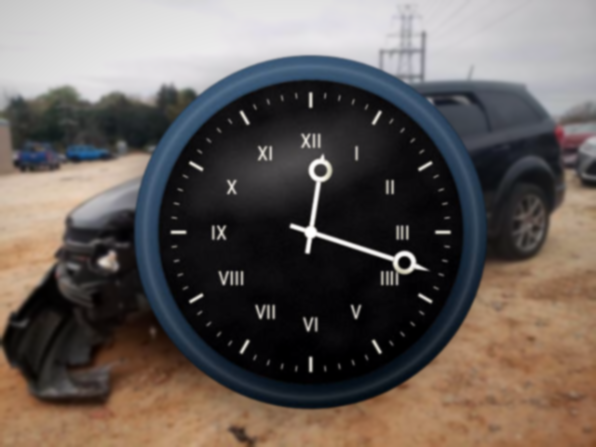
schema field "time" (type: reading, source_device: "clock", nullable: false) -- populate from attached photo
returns 12:18
